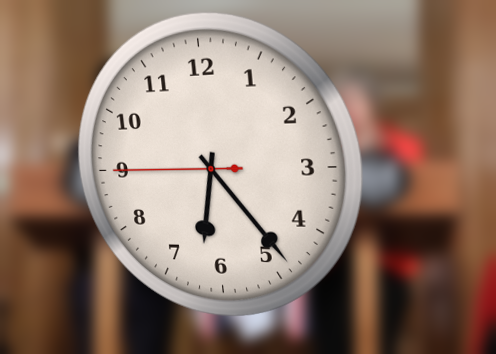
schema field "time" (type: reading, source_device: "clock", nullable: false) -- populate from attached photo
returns 6:23:45
